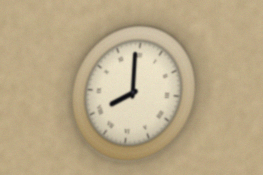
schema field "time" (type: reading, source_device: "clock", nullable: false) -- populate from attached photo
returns 7:59
